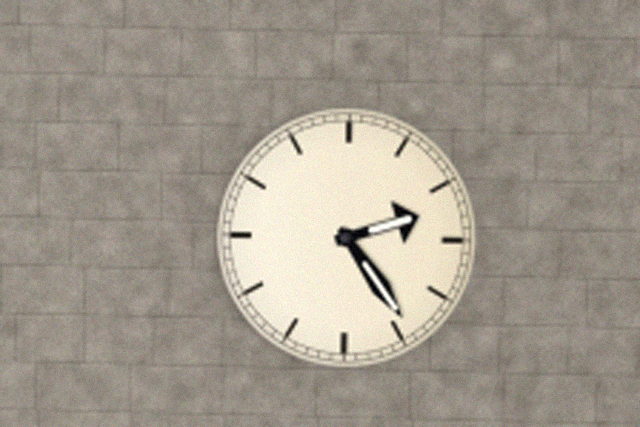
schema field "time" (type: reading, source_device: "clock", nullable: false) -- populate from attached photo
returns 2:24
